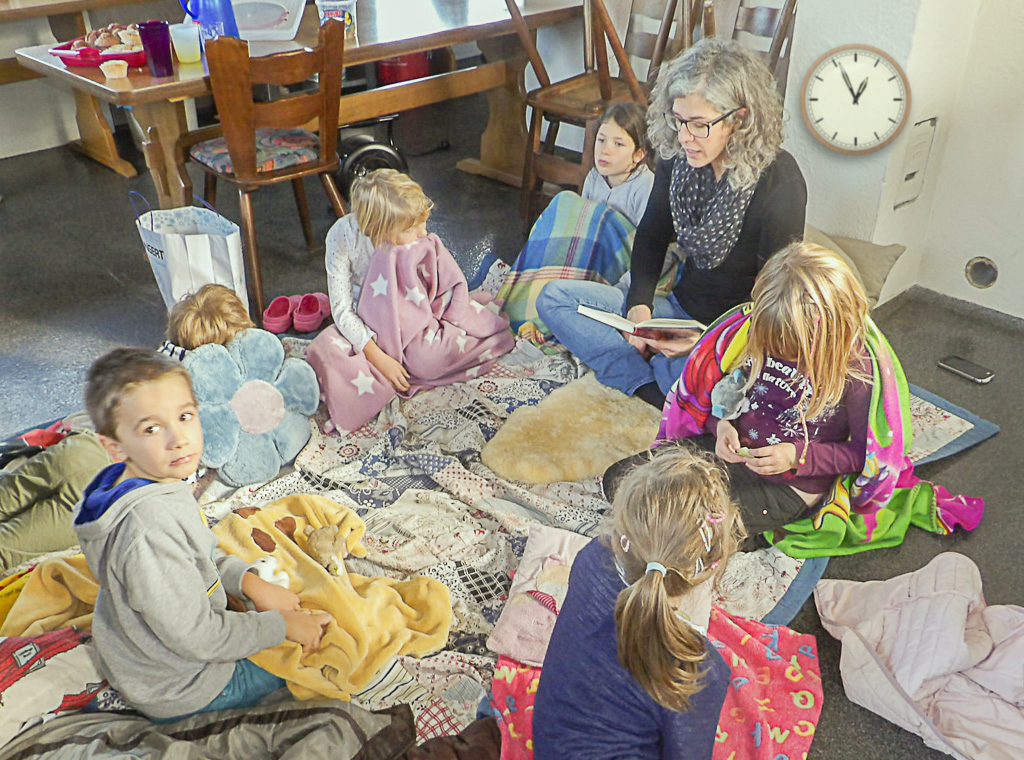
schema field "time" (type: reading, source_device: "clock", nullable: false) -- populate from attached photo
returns 12:56
